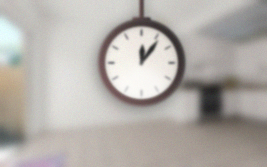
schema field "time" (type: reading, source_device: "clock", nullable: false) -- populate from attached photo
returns 12:06
